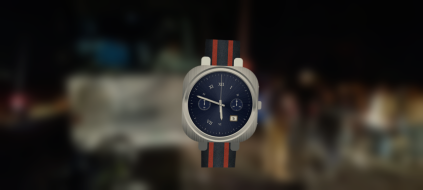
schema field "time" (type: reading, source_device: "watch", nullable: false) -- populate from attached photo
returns 5:48
